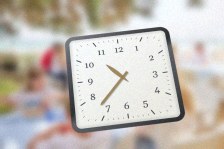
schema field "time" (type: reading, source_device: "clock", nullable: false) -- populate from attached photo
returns 10:37
